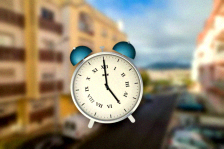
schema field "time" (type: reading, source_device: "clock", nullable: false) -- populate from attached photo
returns 5:00
